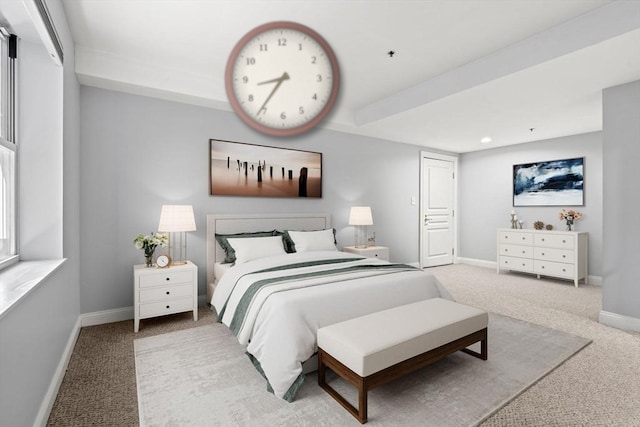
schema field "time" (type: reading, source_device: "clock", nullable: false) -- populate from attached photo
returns 8:36
